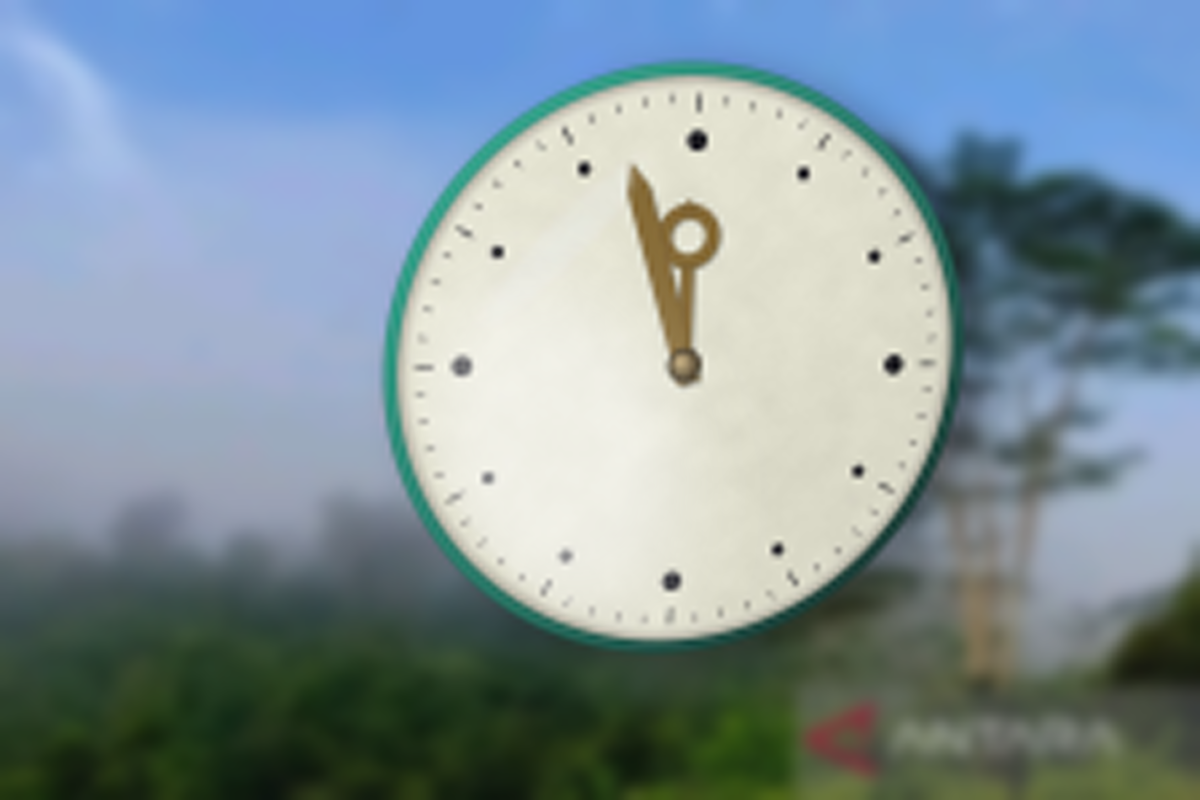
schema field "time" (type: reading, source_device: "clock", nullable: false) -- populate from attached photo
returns 11:57
